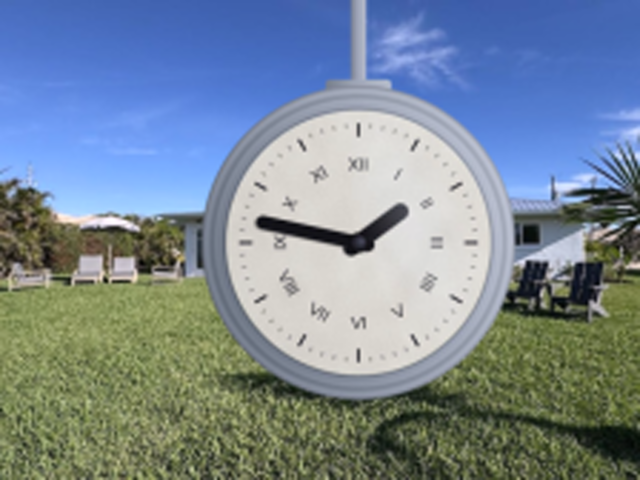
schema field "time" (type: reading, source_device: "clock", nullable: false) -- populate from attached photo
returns 1:47
